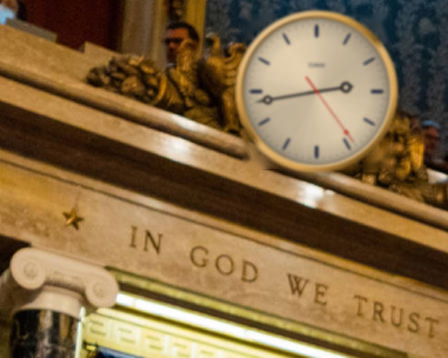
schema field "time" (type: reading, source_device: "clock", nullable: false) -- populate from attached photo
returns 2:43:24
